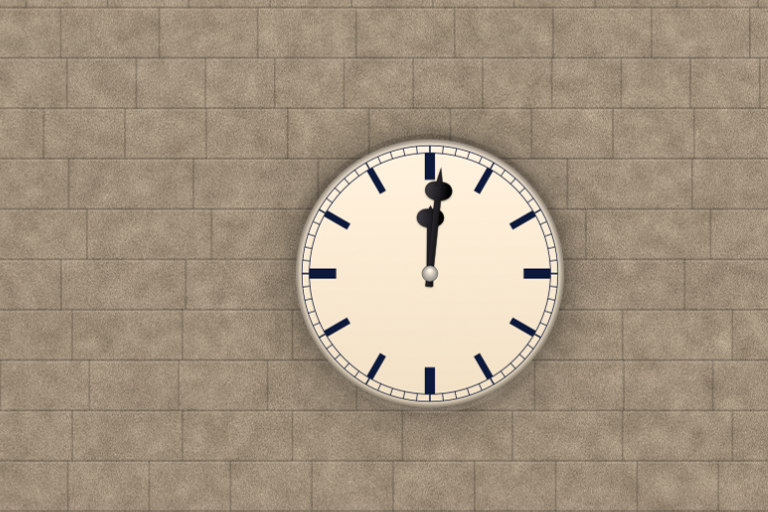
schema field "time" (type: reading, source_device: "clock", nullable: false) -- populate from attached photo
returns 12:01
